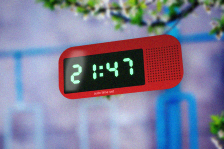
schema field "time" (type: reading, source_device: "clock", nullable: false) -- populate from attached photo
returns 21:47
